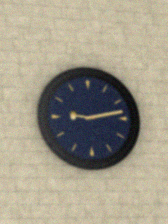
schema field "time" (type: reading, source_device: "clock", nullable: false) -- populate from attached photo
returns 9:13
